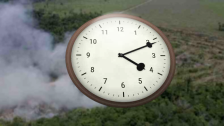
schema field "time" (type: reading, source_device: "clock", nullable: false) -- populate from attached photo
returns 4:11
